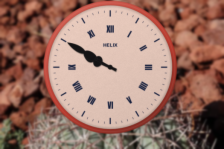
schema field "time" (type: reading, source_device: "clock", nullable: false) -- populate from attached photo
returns 9:50
